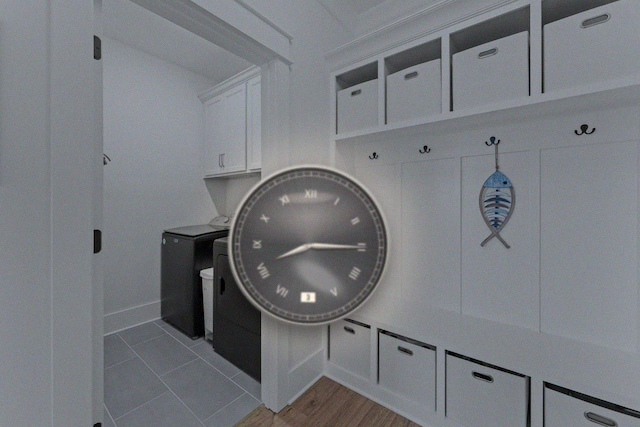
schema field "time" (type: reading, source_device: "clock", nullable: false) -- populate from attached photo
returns 8:15
